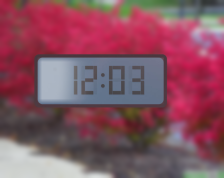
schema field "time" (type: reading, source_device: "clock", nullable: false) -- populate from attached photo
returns 12:03
